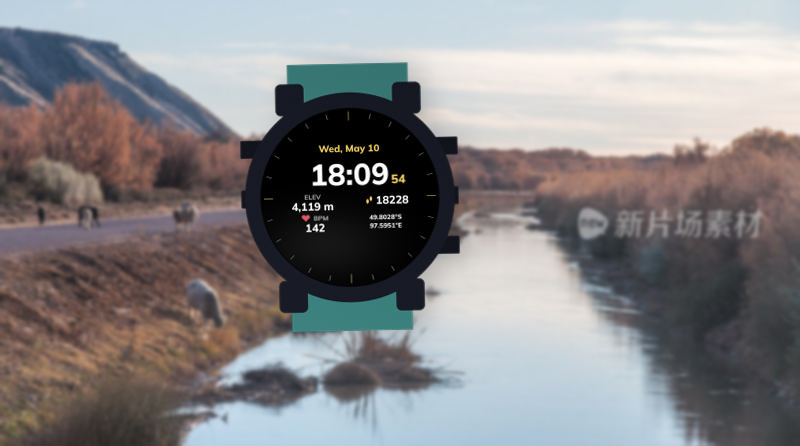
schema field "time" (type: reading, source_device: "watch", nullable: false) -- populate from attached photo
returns 18:09:54
